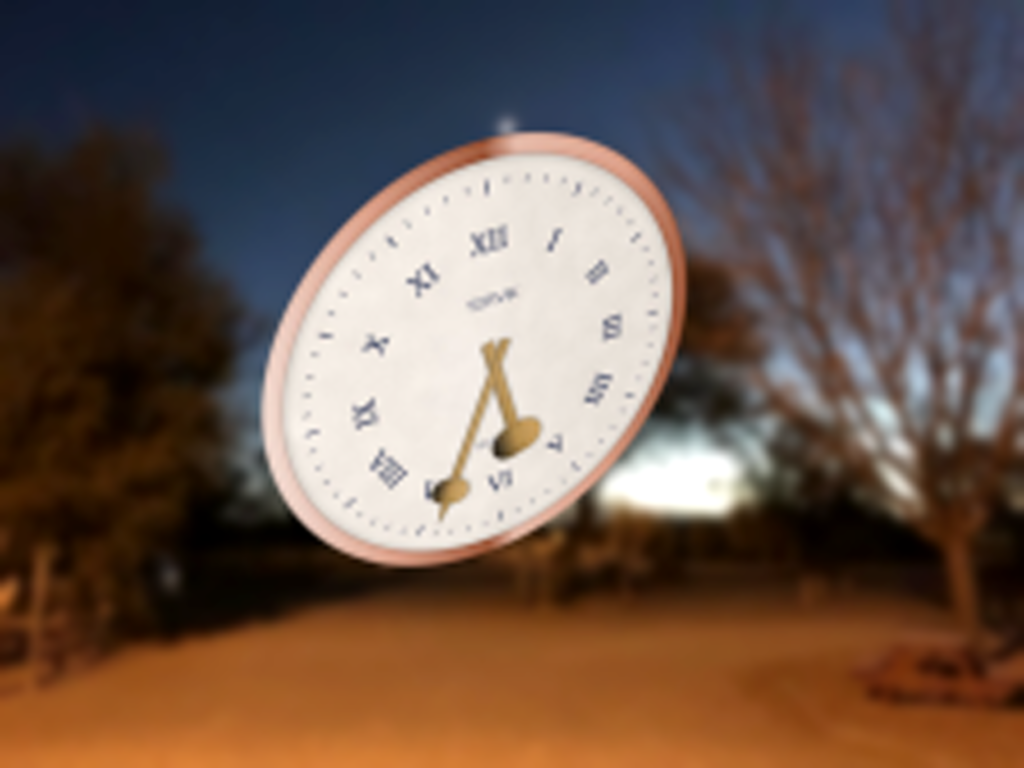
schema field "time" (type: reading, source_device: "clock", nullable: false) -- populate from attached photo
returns 5:34
